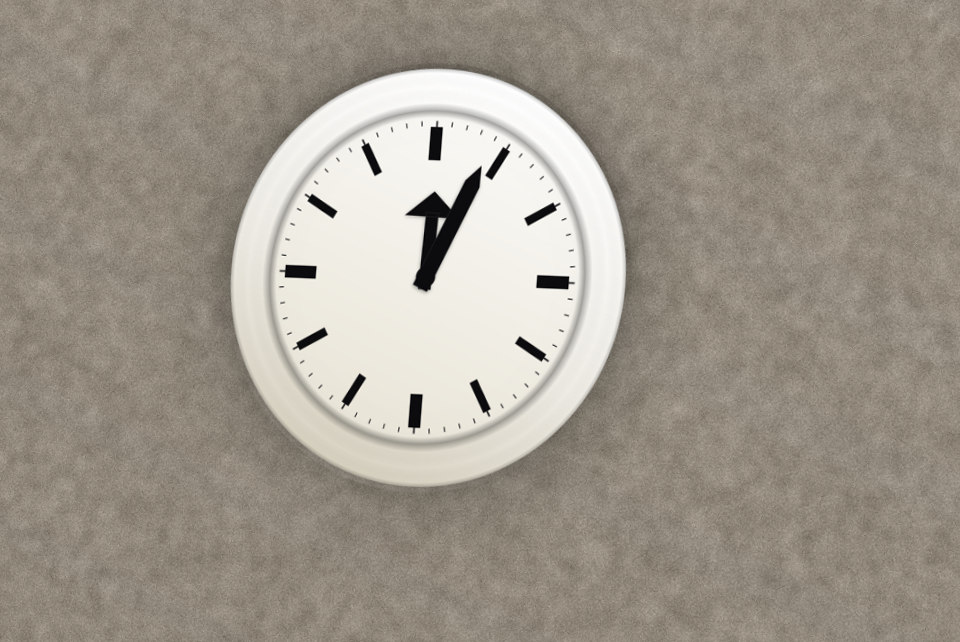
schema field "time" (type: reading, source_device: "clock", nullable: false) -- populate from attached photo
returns 12:04
